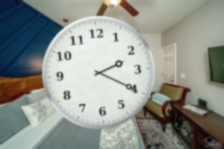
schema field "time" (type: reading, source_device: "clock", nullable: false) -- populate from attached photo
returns 2:20
